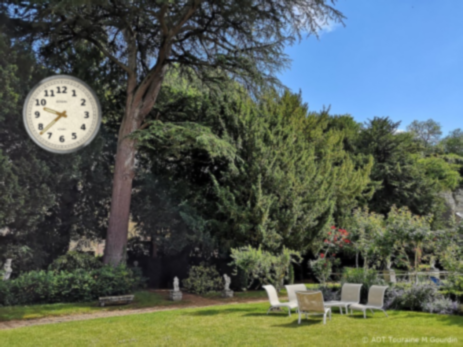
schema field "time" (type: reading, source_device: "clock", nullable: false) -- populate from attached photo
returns 9:38
